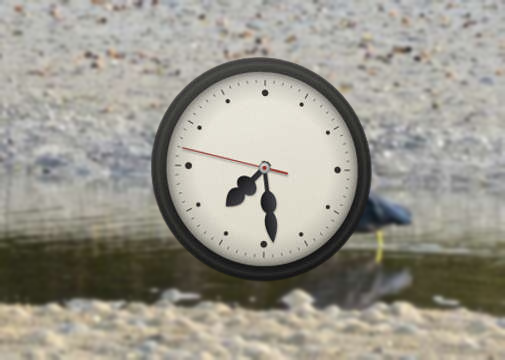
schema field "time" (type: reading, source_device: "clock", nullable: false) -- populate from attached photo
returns 7:28:47
